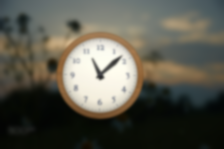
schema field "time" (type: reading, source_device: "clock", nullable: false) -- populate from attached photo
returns 11:08
